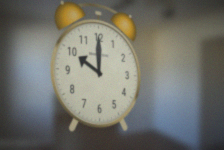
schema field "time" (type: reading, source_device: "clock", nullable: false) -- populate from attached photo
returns 10:00
